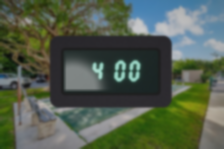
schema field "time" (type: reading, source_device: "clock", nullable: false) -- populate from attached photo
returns 4:00
